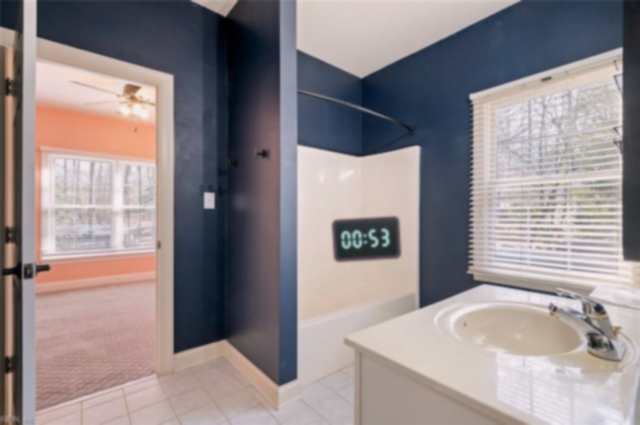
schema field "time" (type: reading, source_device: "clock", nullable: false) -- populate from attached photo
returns 0:53
